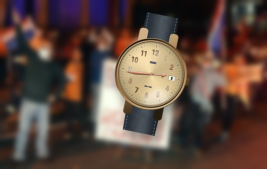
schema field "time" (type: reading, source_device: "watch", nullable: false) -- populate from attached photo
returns 2:44
